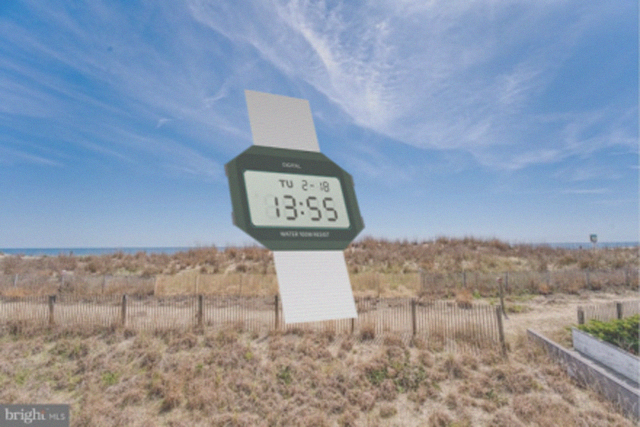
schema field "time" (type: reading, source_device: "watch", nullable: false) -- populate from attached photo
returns 13:55
